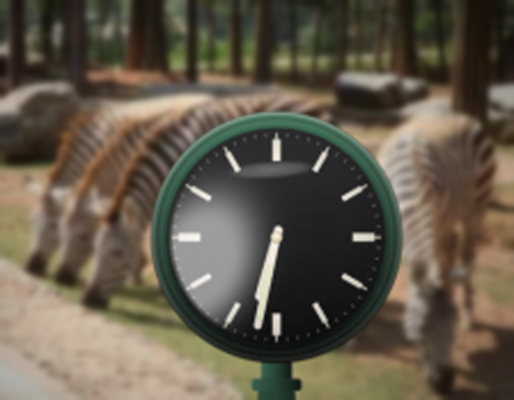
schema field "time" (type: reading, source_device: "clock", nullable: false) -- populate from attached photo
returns 6:32
